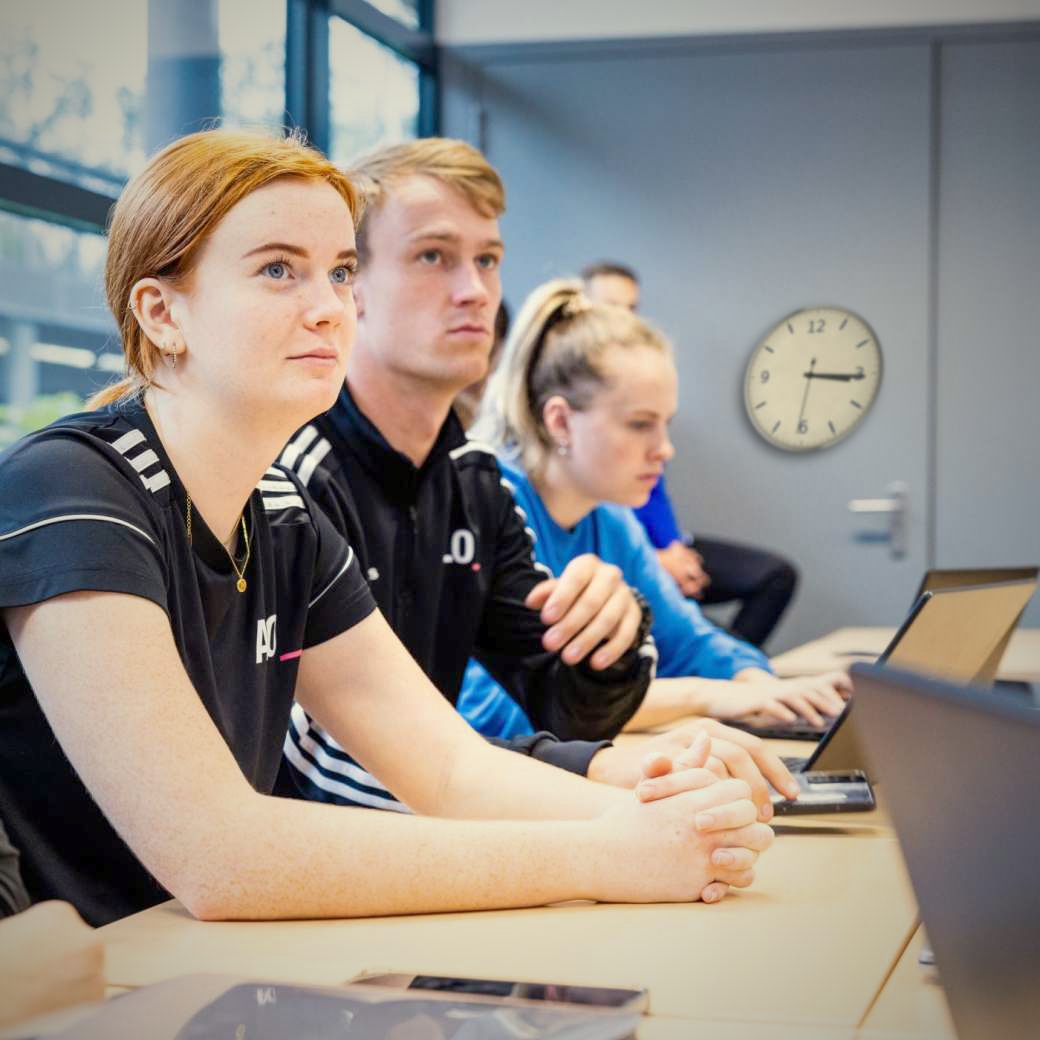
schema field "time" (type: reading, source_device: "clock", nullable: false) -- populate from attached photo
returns 3:15:31
